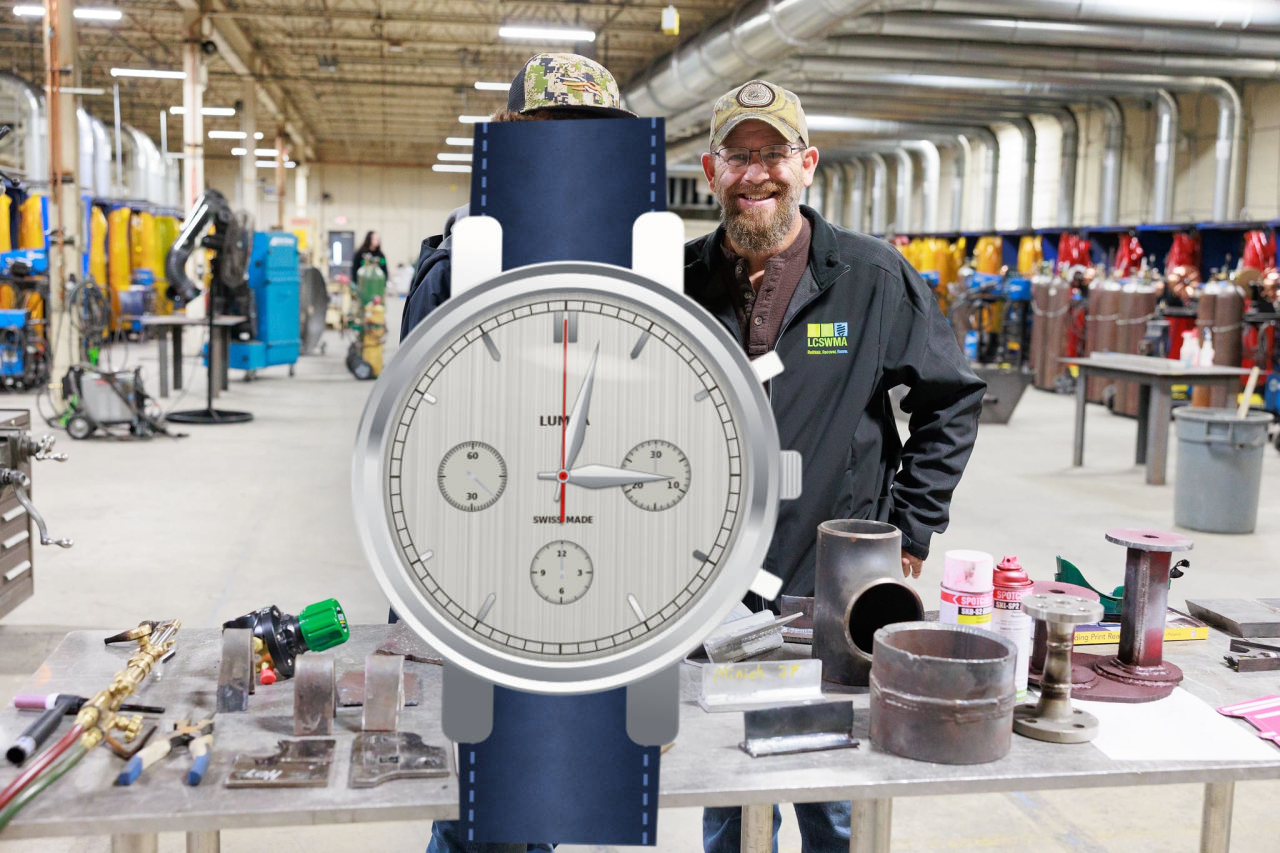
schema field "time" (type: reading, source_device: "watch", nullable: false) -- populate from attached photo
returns 3:02:22
